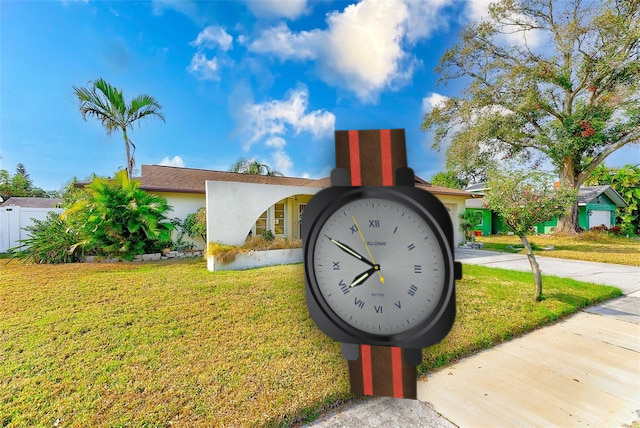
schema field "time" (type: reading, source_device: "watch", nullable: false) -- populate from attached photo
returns 7:49:56
